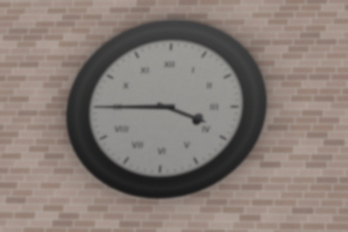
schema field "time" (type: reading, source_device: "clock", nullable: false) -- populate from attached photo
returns 3:45
